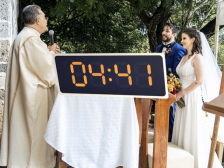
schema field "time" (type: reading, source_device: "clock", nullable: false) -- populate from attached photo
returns 4:41
